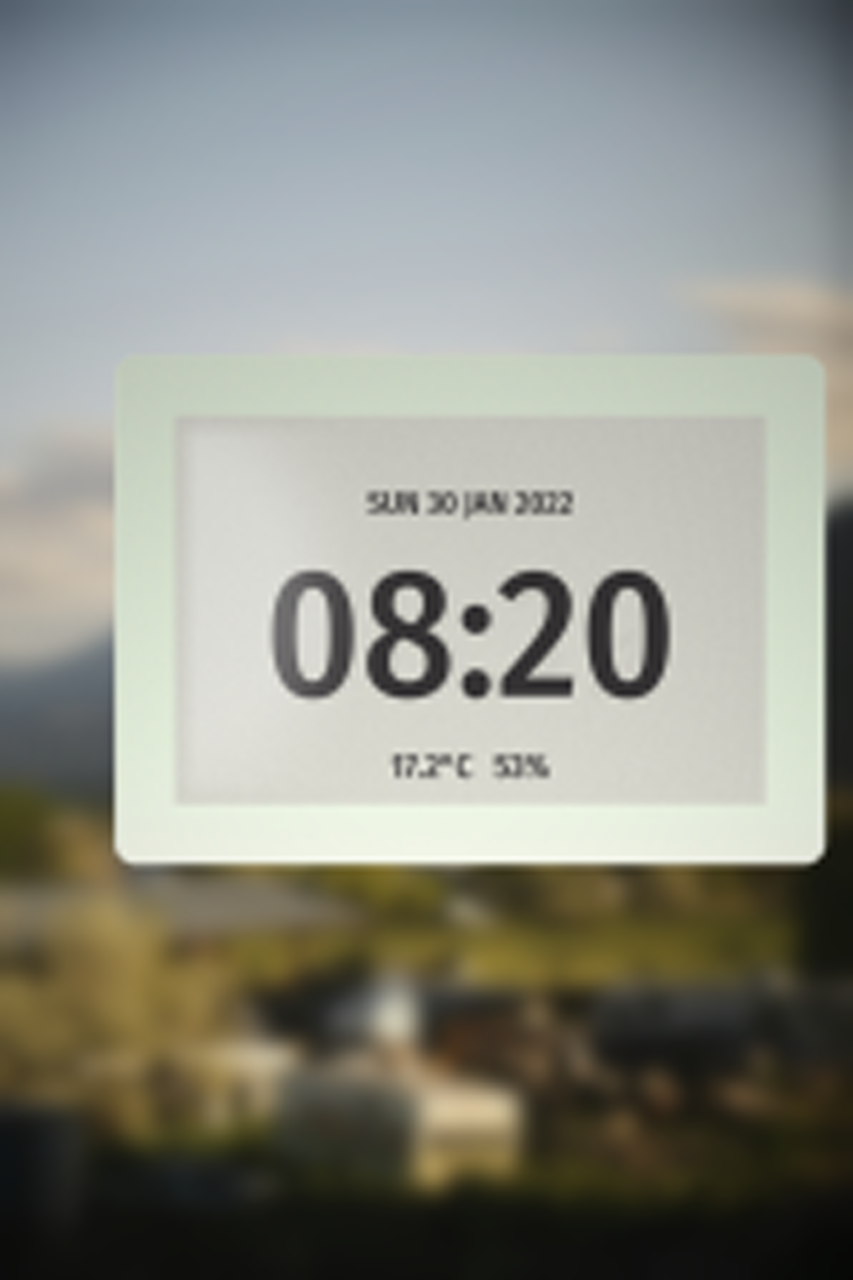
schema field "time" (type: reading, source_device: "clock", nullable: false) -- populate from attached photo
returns 8:20
